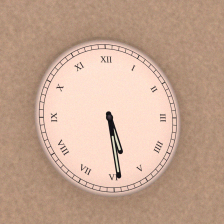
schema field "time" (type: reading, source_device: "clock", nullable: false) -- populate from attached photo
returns 5:29
